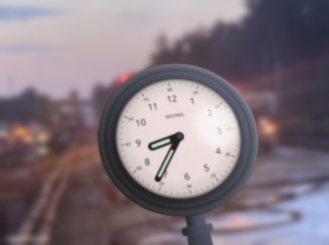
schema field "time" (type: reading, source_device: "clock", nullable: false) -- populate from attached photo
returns 8:36
